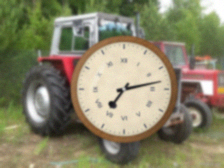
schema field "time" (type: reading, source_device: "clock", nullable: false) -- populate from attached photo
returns 7:13
